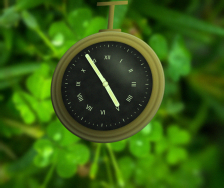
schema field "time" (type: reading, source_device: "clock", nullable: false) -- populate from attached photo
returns 4:54
